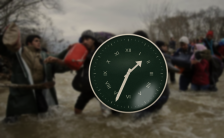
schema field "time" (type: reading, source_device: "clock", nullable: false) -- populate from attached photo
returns 1:34
